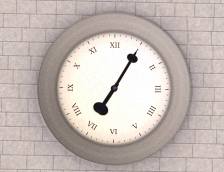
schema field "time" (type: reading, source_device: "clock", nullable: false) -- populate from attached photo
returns 7:05
